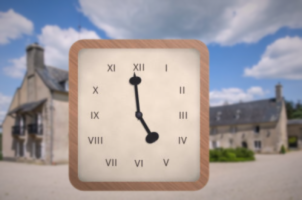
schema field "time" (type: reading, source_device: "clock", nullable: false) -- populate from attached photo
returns 4:59
